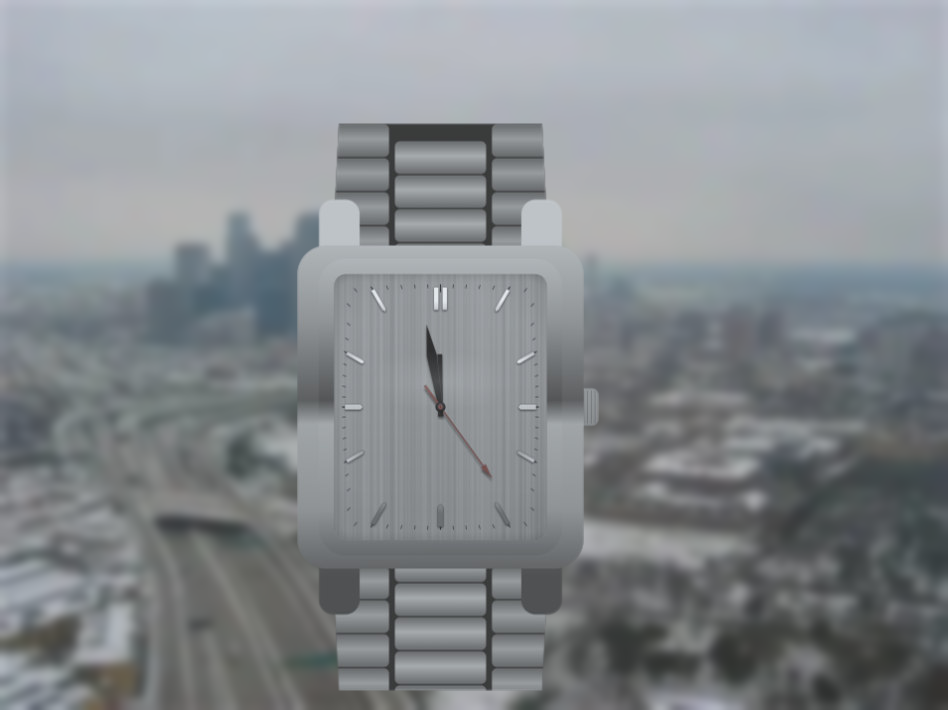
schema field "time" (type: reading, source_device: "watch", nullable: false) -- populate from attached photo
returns 11:58:24
